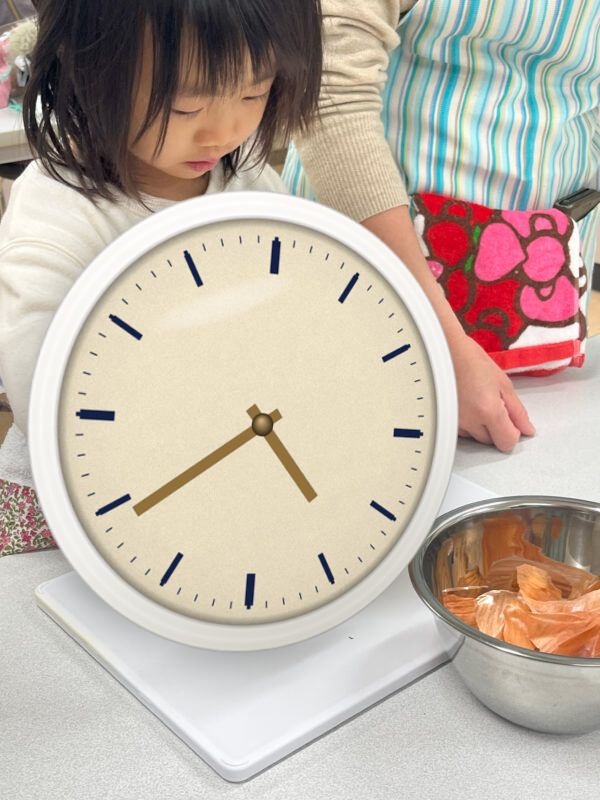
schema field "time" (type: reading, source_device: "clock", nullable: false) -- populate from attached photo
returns 4:39
